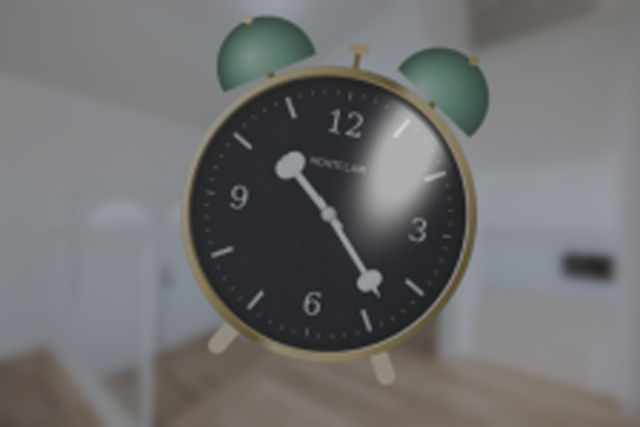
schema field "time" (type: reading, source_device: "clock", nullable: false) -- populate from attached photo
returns 10:23
